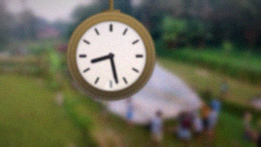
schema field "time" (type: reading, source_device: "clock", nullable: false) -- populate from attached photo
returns 8:28
